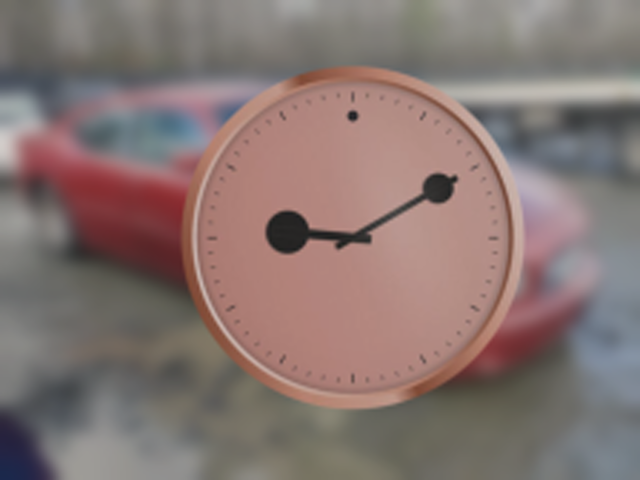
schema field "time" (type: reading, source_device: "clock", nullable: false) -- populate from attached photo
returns 9:10
